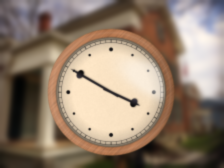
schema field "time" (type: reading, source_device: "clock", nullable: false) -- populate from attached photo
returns 3:50
